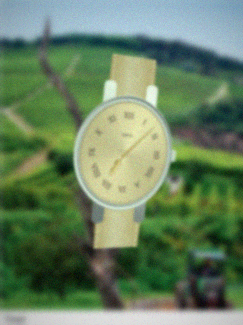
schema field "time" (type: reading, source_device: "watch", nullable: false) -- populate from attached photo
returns 7:08
